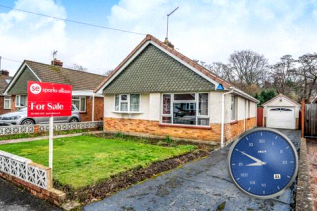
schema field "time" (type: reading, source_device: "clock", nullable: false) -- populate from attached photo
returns 8:50
